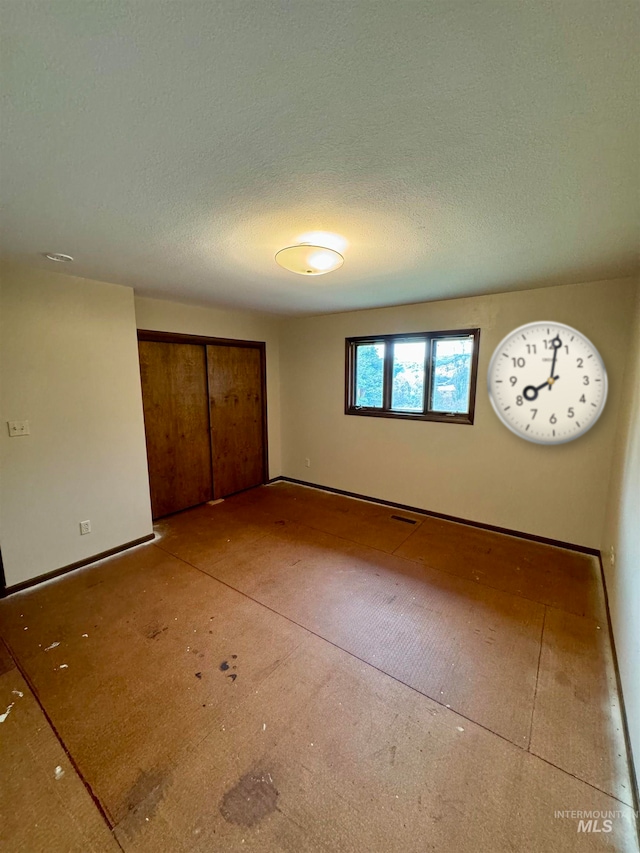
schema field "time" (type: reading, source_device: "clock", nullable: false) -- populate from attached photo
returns 8:02
